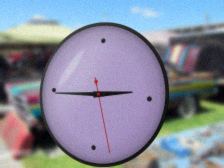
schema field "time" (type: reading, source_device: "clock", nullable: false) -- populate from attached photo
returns 2:44:27
